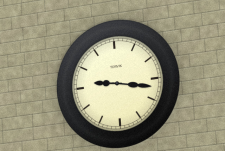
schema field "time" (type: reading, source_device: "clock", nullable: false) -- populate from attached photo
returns 9:17
